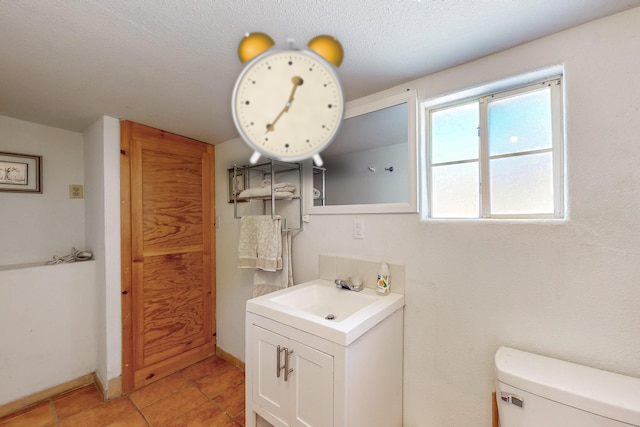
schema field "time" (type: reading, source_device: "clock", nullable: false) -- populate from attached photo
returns 12:36
